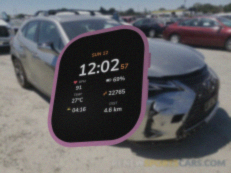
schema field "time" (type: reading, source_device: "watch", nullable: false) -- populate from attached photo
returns 12:02
